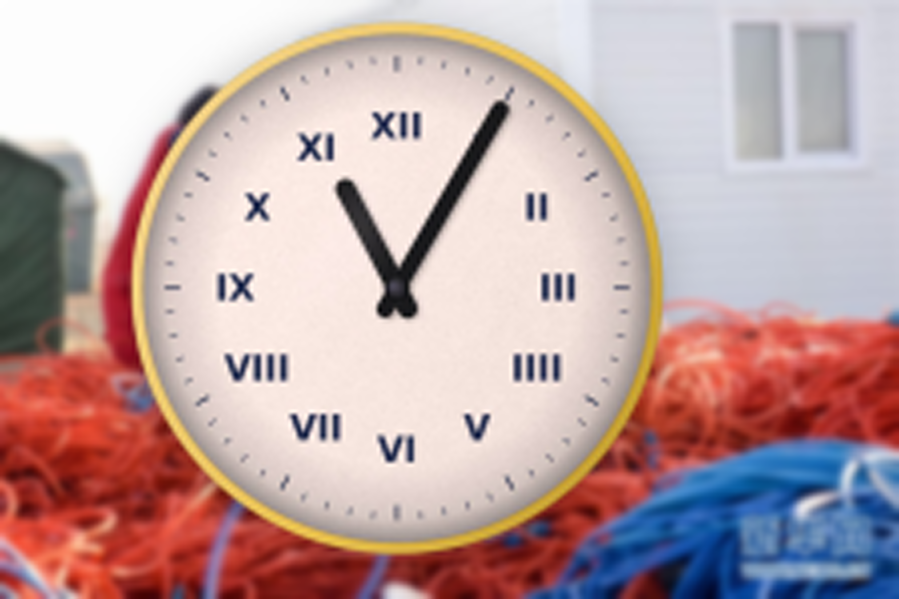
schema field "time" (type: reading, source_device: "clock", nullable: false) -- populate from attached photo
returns 11:05
